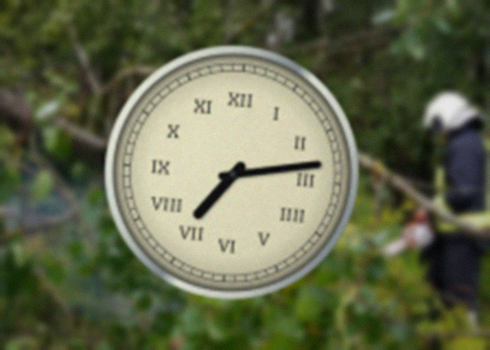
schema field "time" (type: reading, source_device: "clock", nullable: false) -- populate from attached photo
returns 7:13
